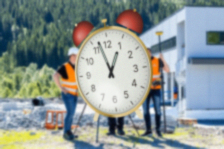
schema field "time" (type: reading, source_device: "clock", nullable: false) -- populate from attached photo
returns 12:57
